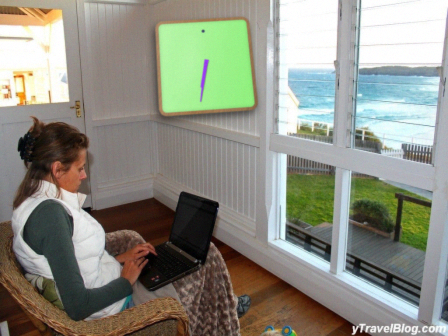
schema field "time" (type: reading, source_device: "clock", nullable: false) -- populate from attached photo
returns 6:32
